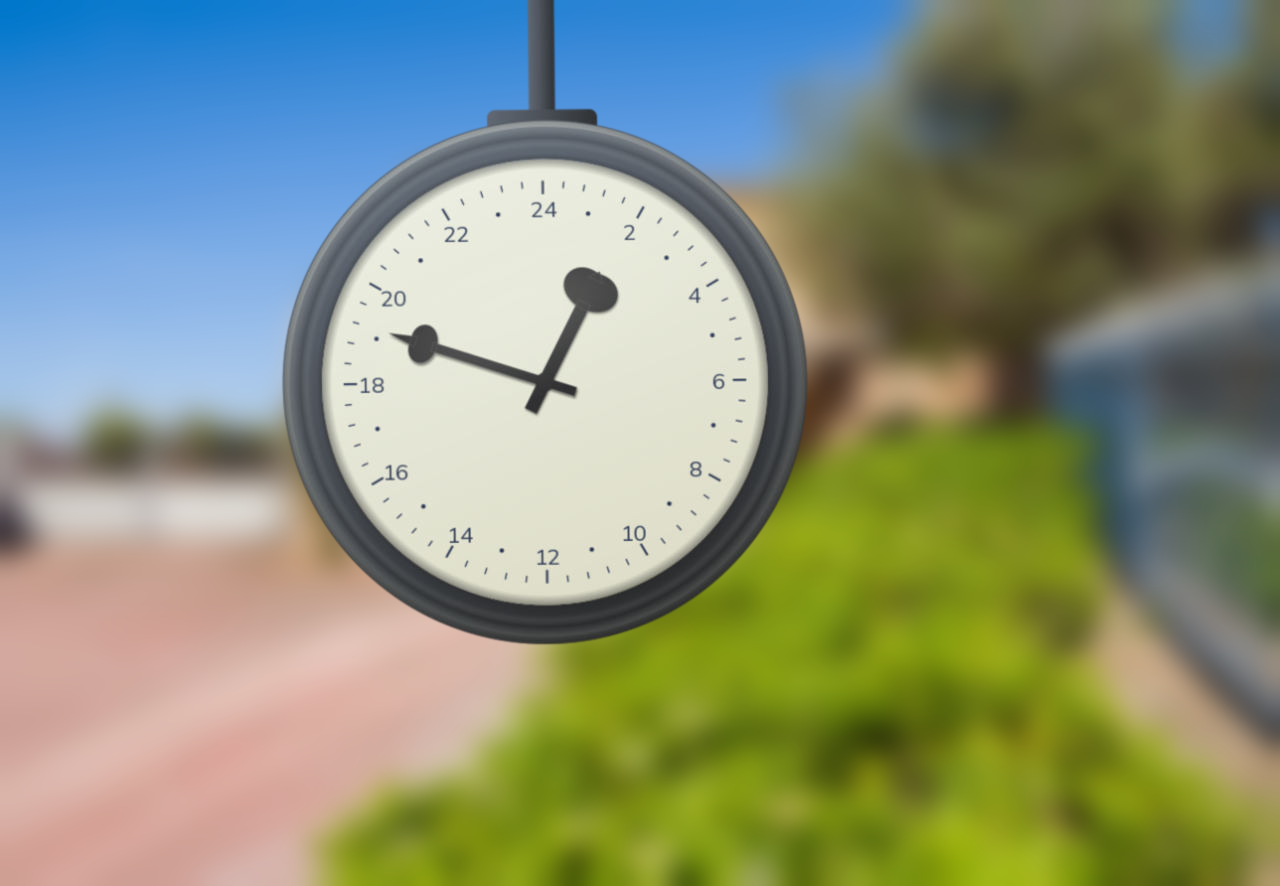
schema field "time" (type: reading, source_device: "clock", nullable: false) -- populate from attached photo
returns 1:48
